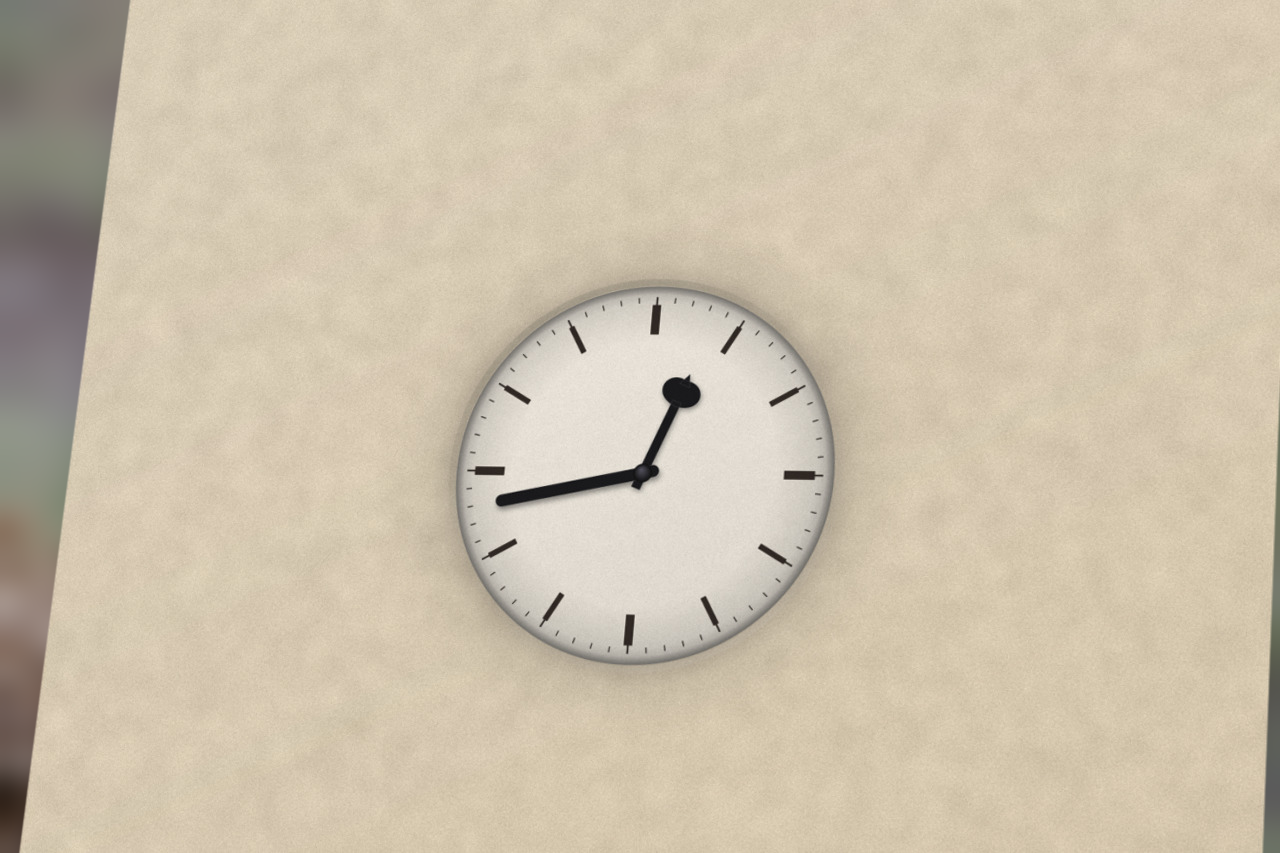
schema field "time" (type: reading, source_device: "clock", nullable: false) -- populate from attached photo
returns 12:43
